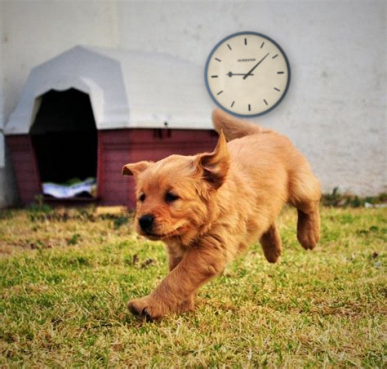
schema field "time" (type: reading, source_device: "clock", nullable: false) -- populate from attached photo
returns 9:08
